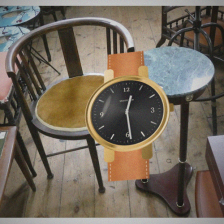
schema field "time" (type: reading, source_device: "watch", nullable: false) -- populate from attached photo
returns 12:29
